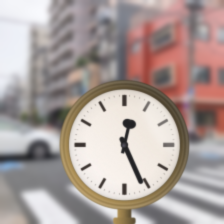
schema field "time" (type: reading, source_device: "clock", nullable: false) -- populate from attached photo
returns 12:26
